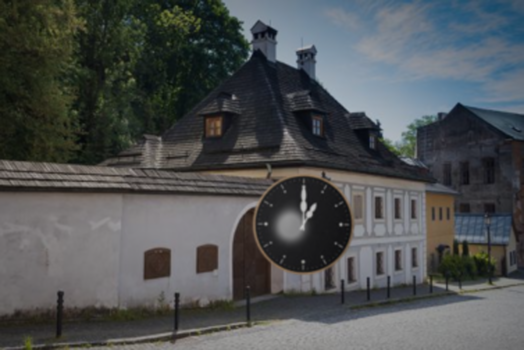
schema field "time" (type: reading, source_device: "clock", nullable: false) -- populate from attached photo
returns 1:00
